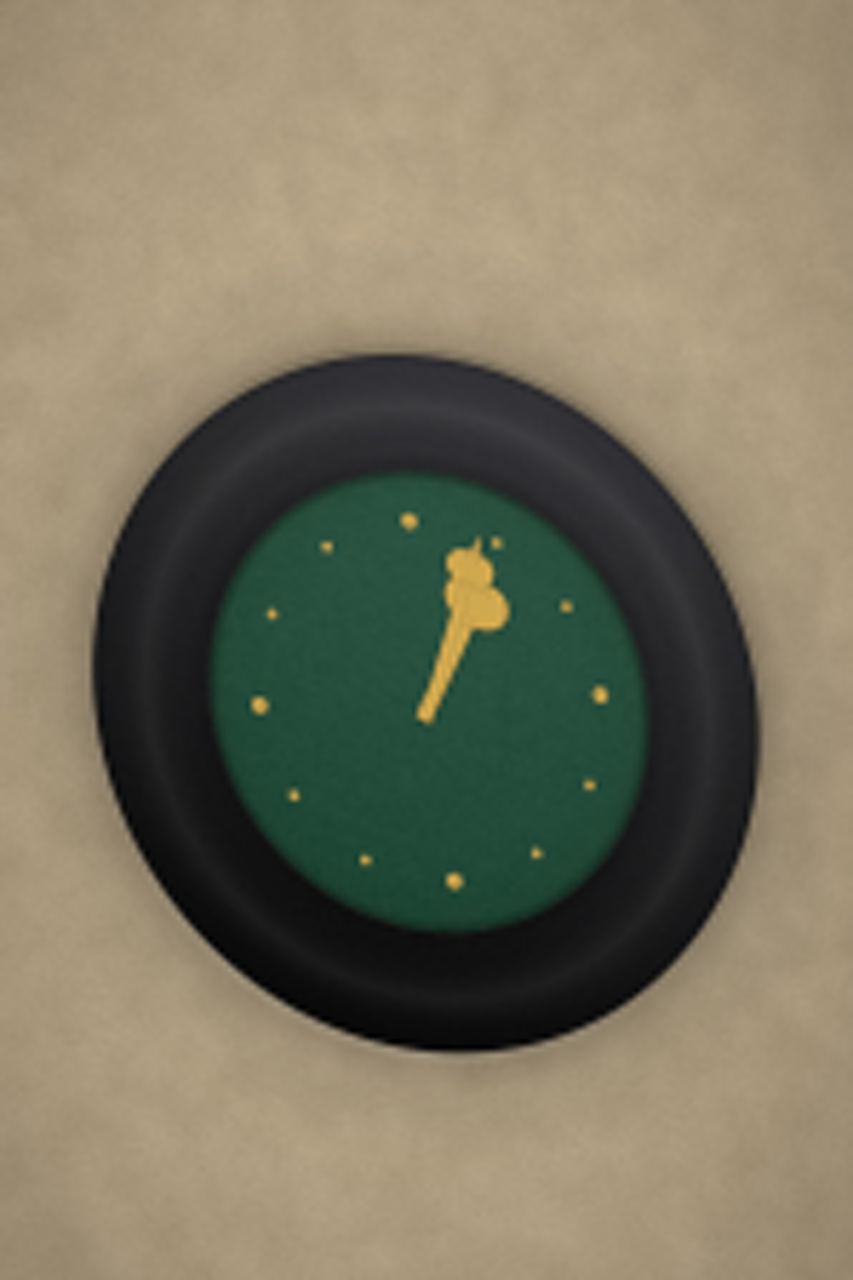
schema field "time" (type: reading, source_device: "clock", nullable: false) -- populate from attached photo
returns 1:04
